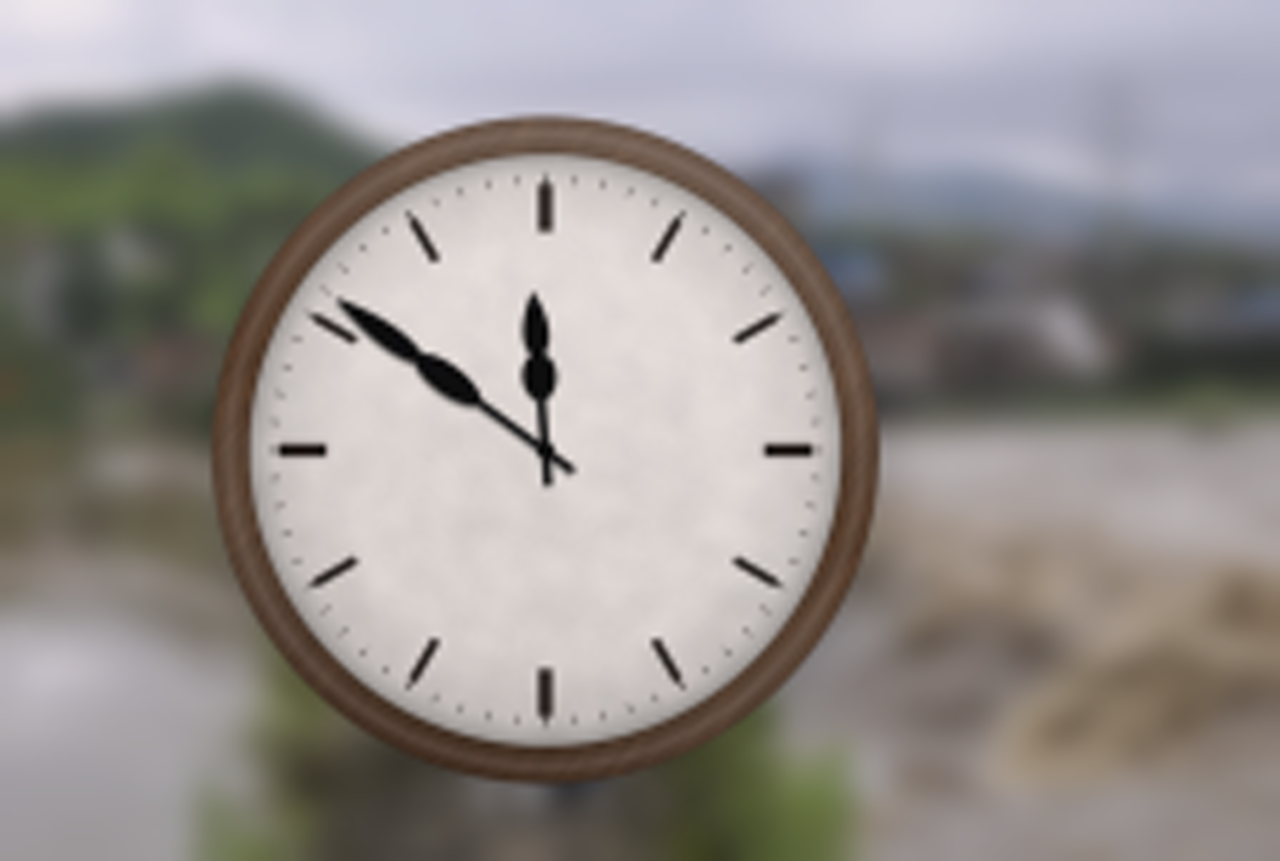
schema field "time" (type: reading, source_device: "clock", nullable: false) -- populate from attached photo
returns 11:51
